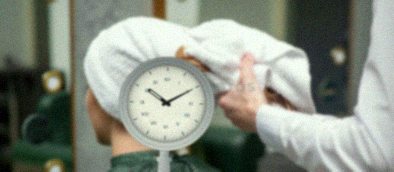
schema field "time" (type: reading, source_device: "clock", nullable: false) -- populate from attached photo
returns 10:10
